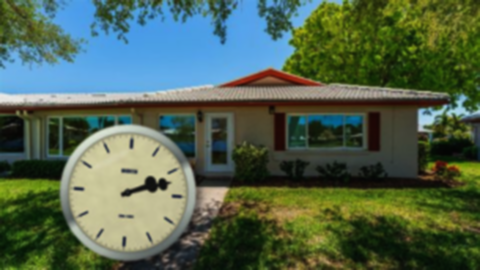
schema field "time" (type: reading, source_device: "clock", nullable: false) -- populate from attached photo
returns 2:12
